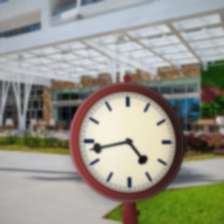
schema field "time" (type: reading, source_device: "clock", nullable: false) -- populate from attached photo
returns 4:43
